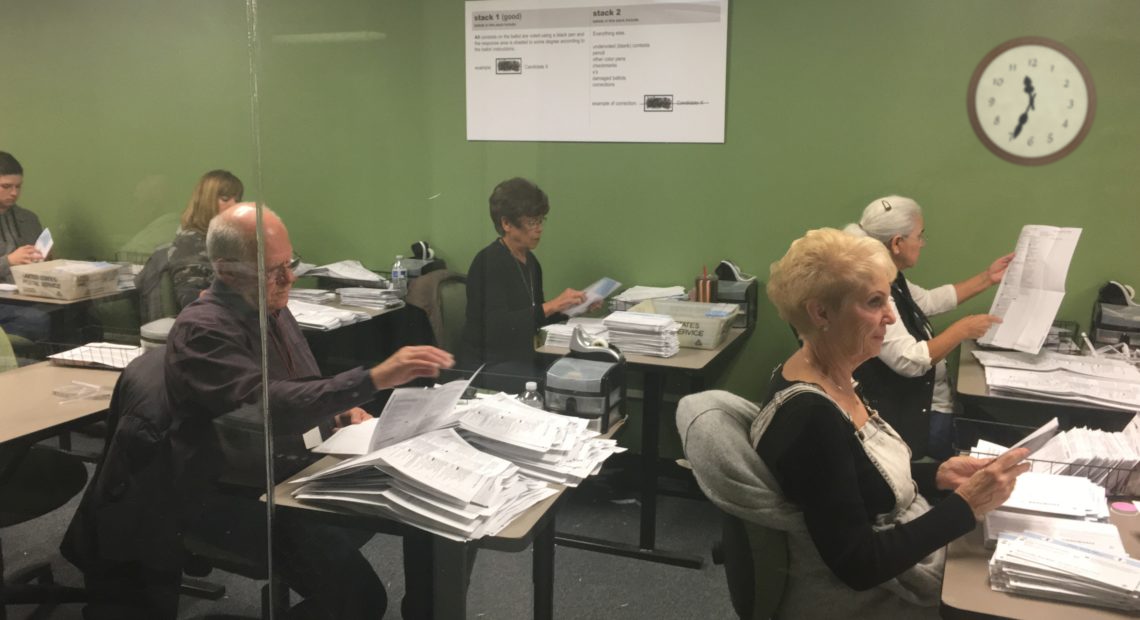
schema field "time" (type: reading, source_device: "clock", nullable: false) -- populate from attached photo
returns 11:34
